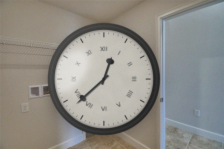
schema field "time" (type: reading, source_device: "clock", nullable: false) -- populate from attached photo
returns 12:38
